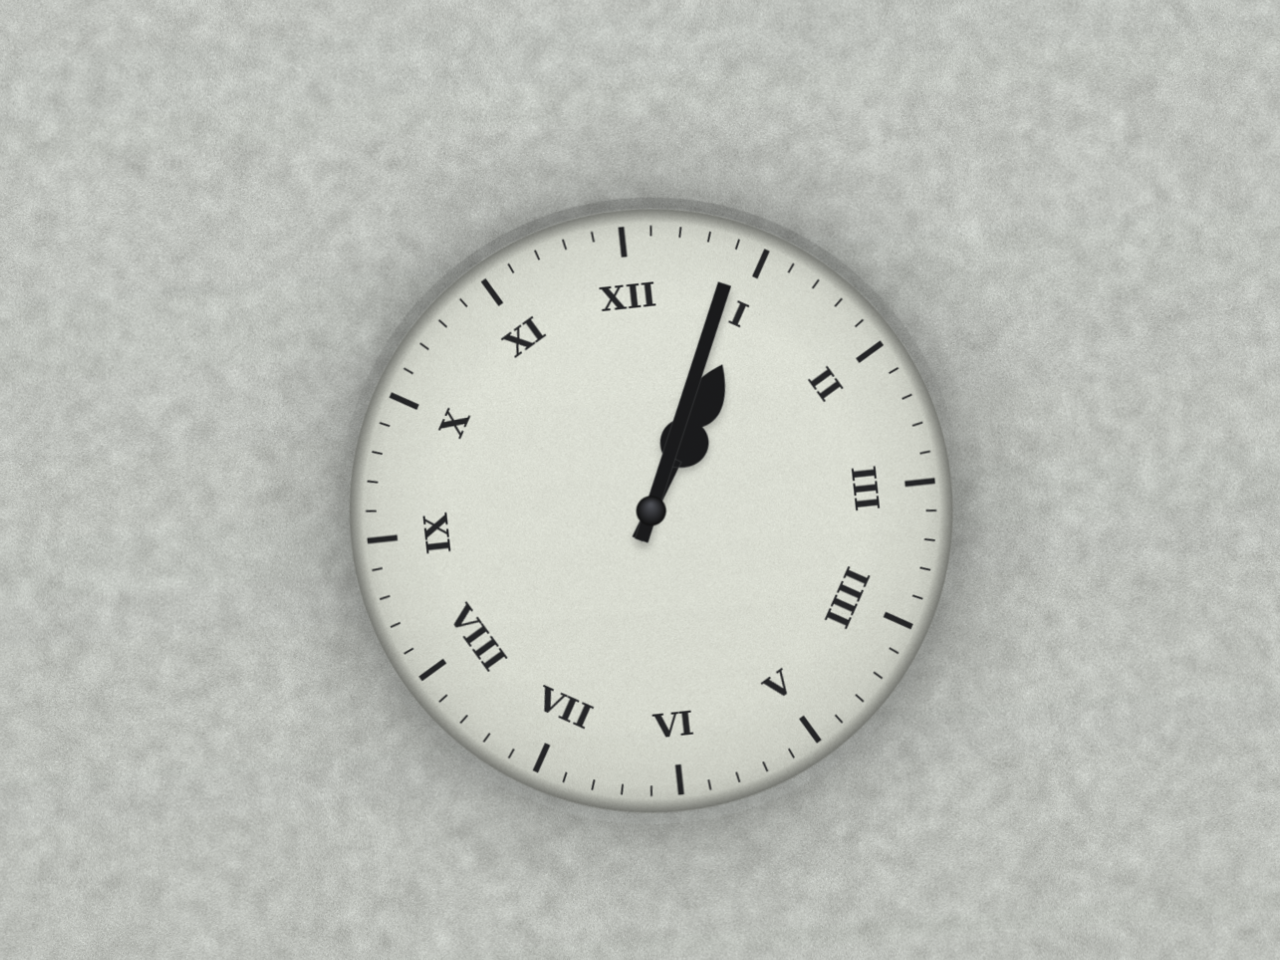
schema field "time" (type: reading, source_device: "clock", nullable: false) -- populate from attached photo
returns 1:04
